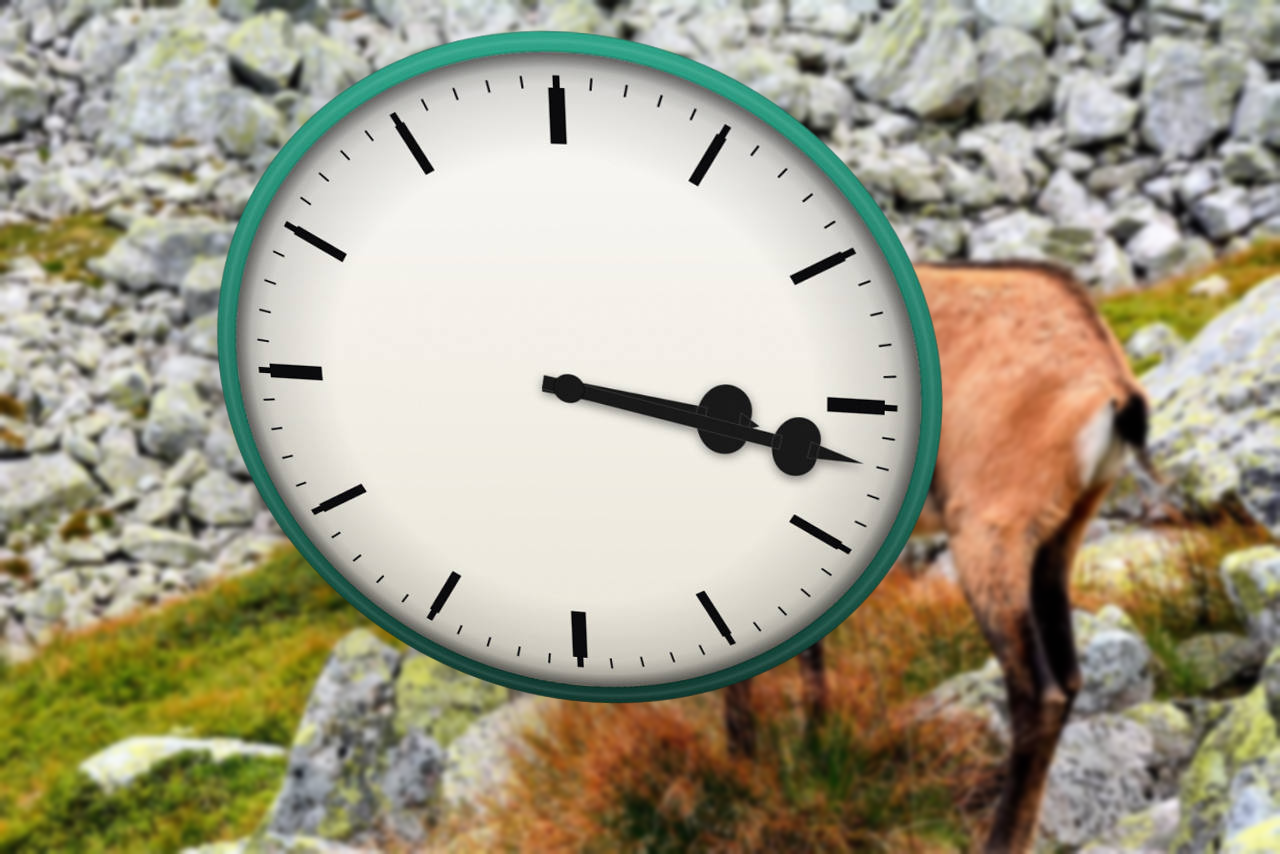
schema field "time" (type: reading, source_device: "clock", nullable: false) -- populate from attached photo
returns 3:17
